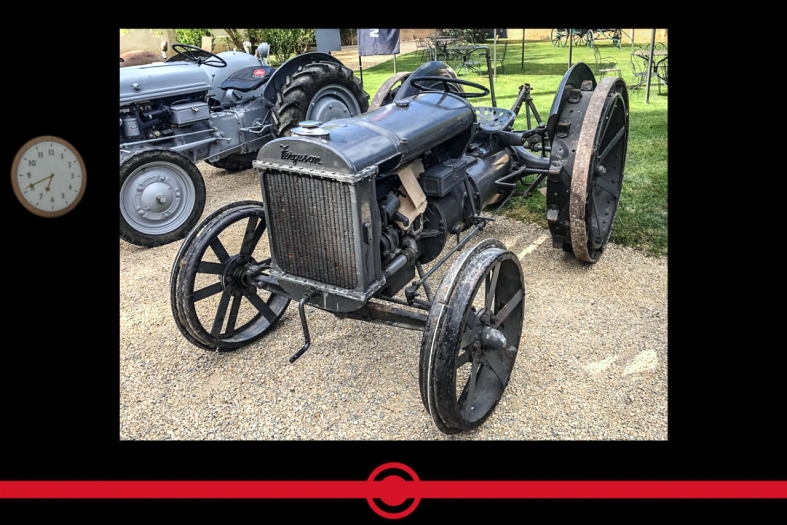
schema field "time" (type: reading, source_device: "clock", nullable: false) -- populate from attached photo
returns 6:41
